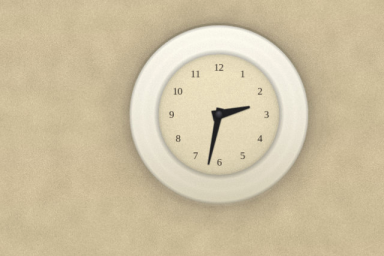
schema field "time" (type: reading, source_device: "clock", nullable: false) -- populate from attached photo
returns 2:32
